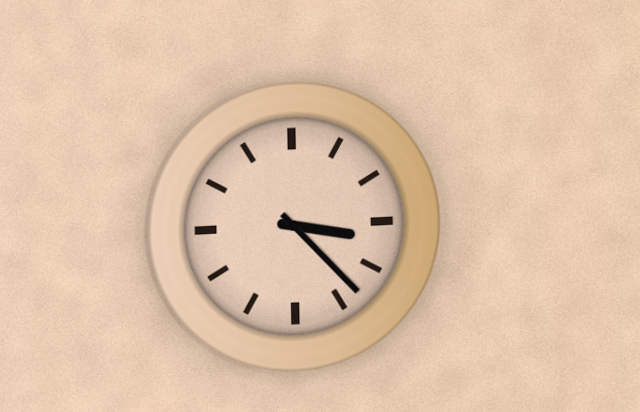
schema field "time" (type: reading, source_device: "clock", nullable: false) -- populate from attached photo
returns 3:23
